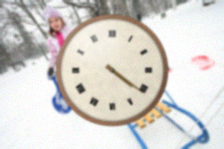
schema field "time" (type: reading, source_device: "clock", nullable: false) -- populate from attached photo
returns 4:21
